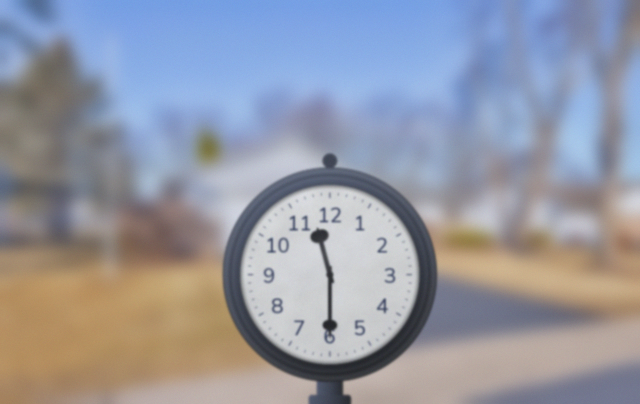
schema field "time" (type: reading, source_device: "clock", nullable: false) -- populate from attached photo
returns 11:30
